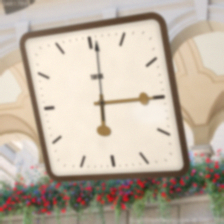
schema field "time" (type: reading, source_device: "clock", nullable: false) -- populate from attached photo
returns 6:15:01
